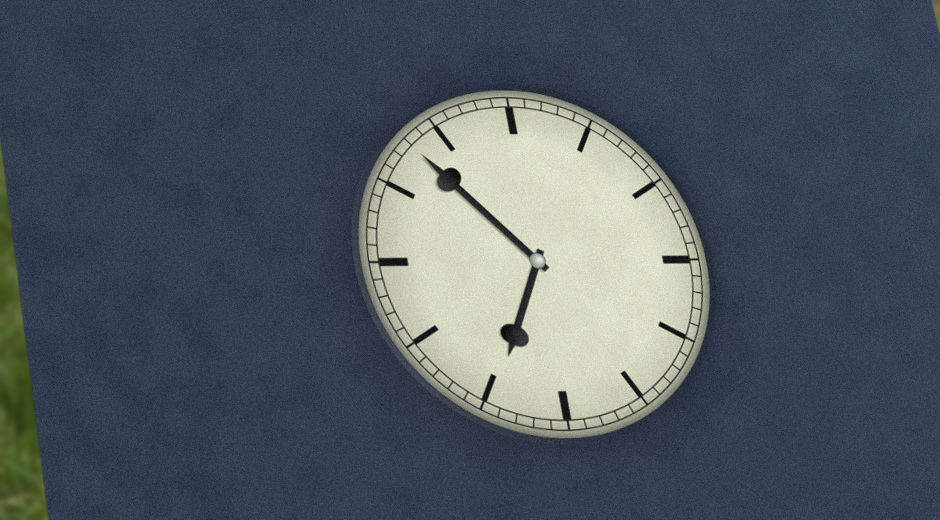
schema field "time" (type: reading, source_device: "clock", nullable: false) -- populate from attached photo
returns 6:53
